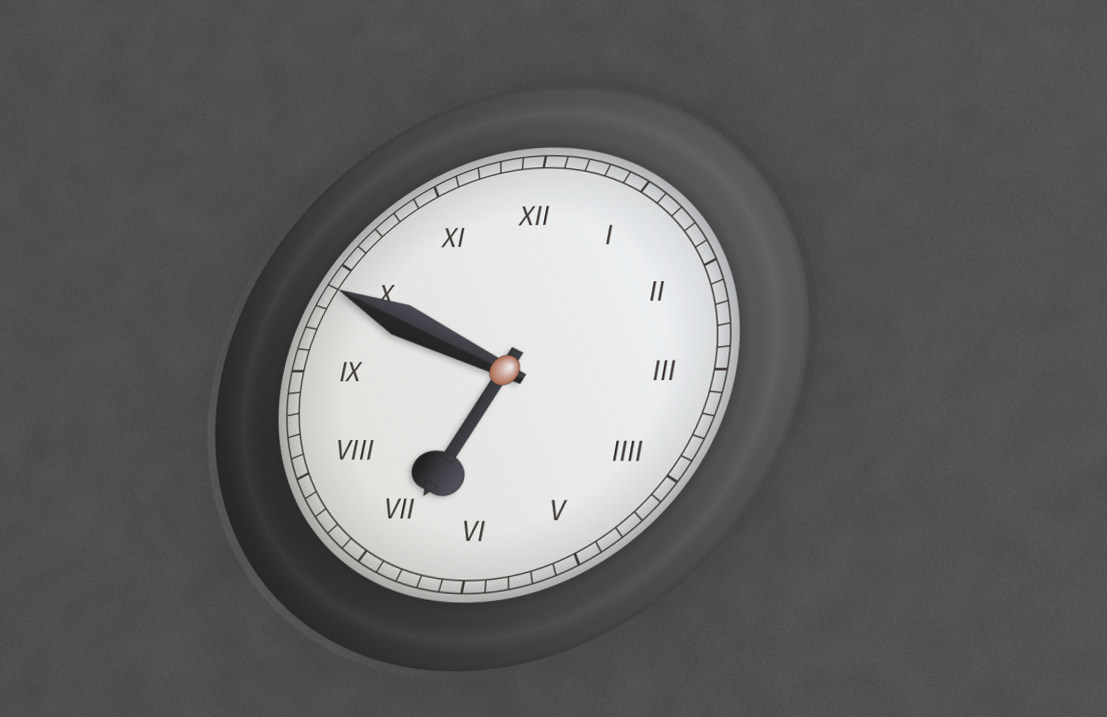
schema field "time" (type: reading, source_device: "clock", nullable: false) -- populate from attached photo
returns 6:49
